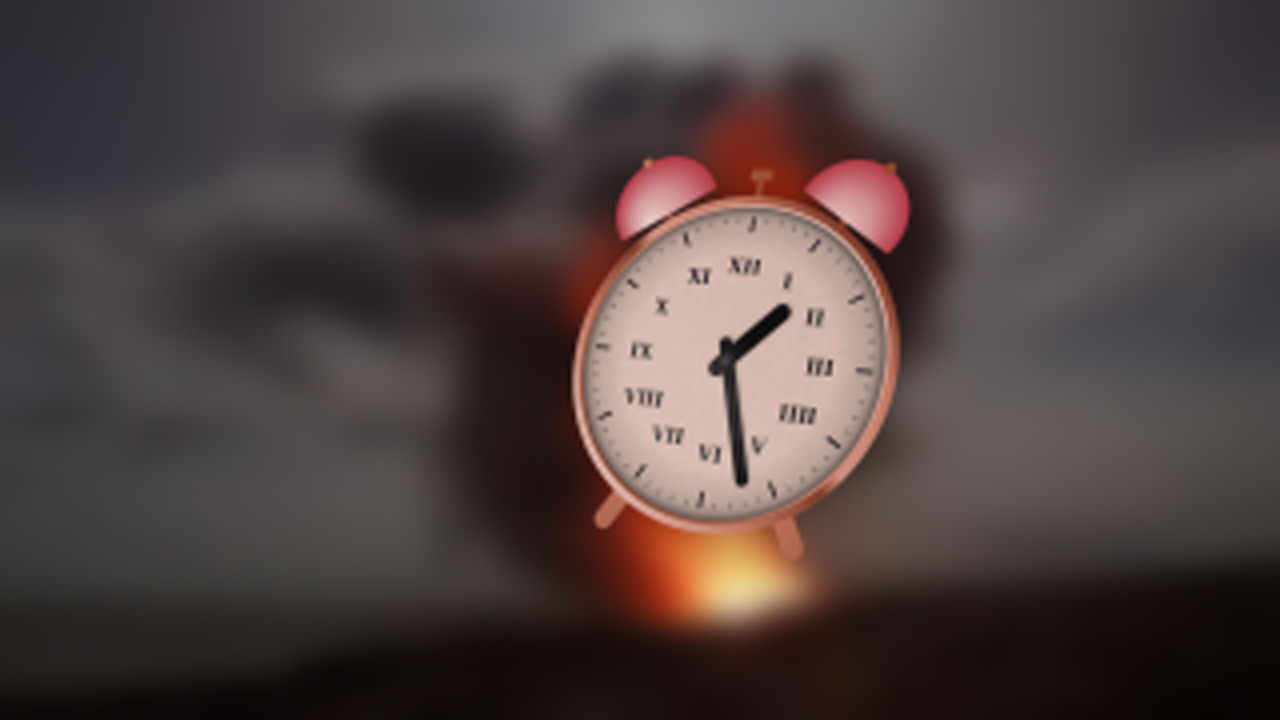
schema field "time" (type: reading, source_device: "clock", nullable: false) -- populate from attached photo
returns 1:27
